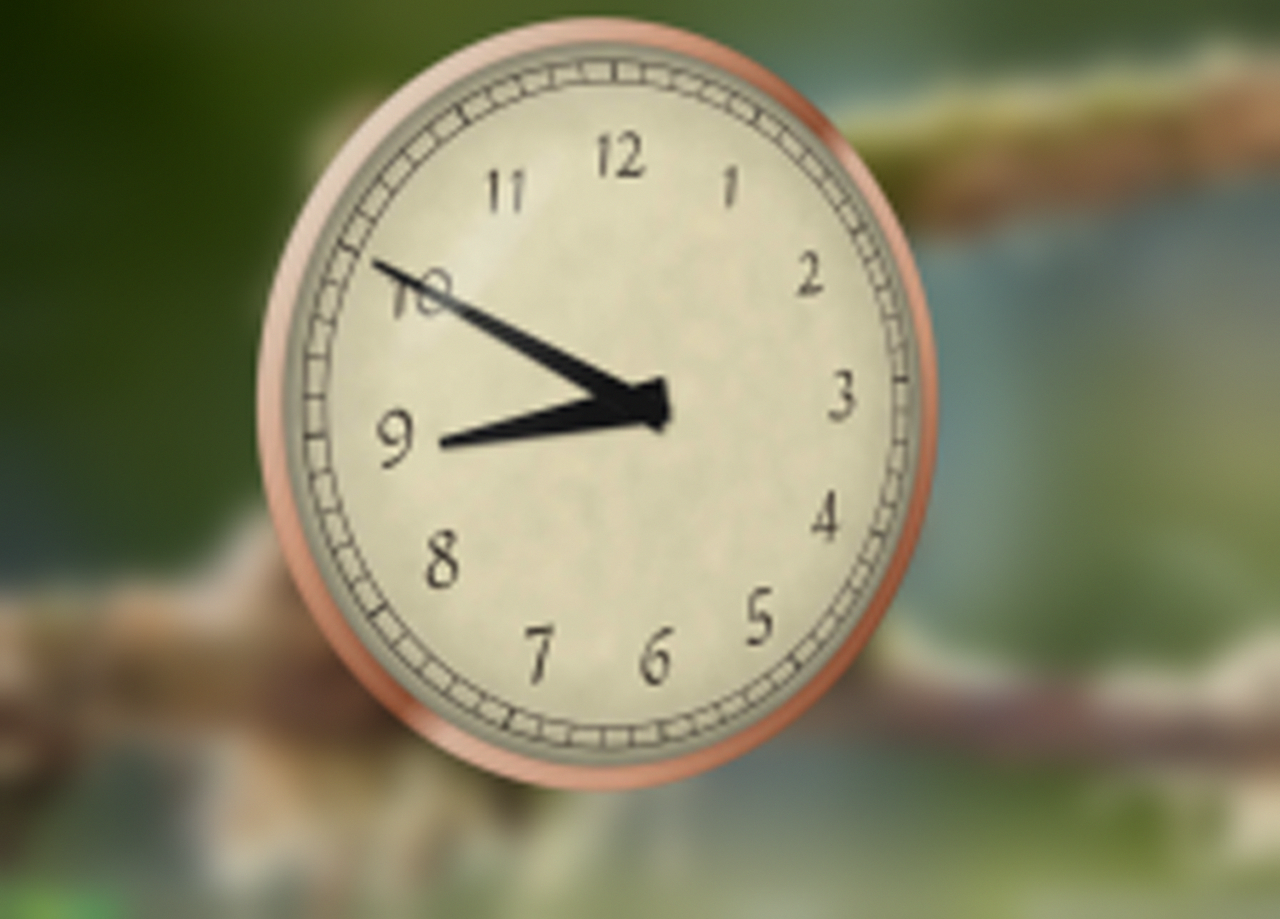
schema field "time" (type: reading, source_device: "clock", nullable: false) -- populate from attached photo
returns 8:50
